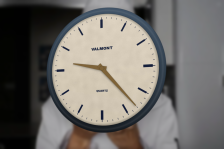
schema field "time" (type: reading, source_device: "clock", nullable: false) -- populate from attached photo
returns 9:23
